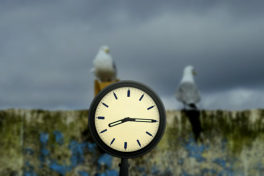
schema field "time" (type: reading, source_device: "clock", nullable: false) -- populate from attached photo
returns 8:15
